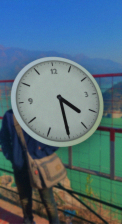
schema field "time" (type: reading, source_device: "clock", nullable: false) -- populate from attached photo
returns 4:30
